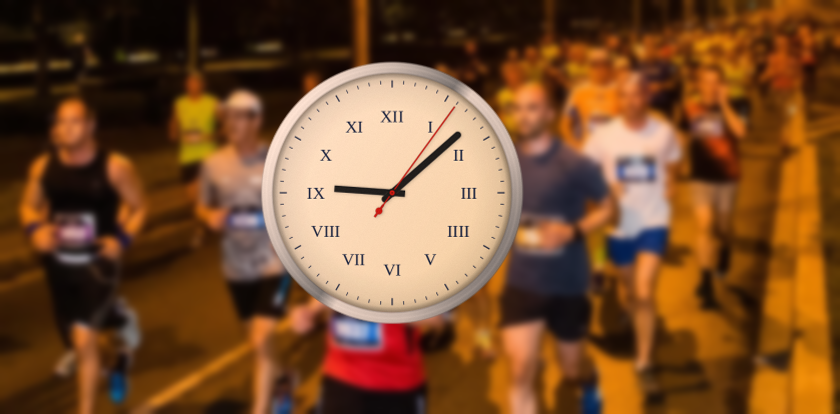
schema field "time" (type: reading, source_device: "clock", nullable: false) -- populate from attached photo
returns 9:08:06
